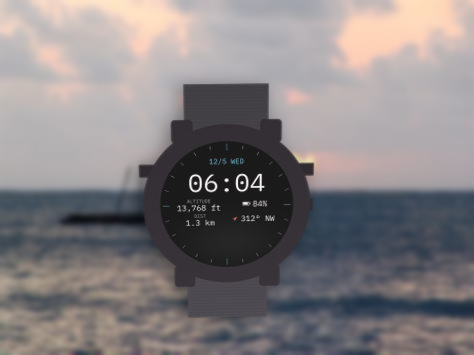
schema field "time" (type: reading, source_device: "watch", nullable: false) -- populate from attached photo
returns 6:04
